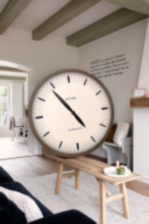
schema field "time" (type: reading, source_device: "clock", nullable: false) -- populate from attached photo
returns 4:54
